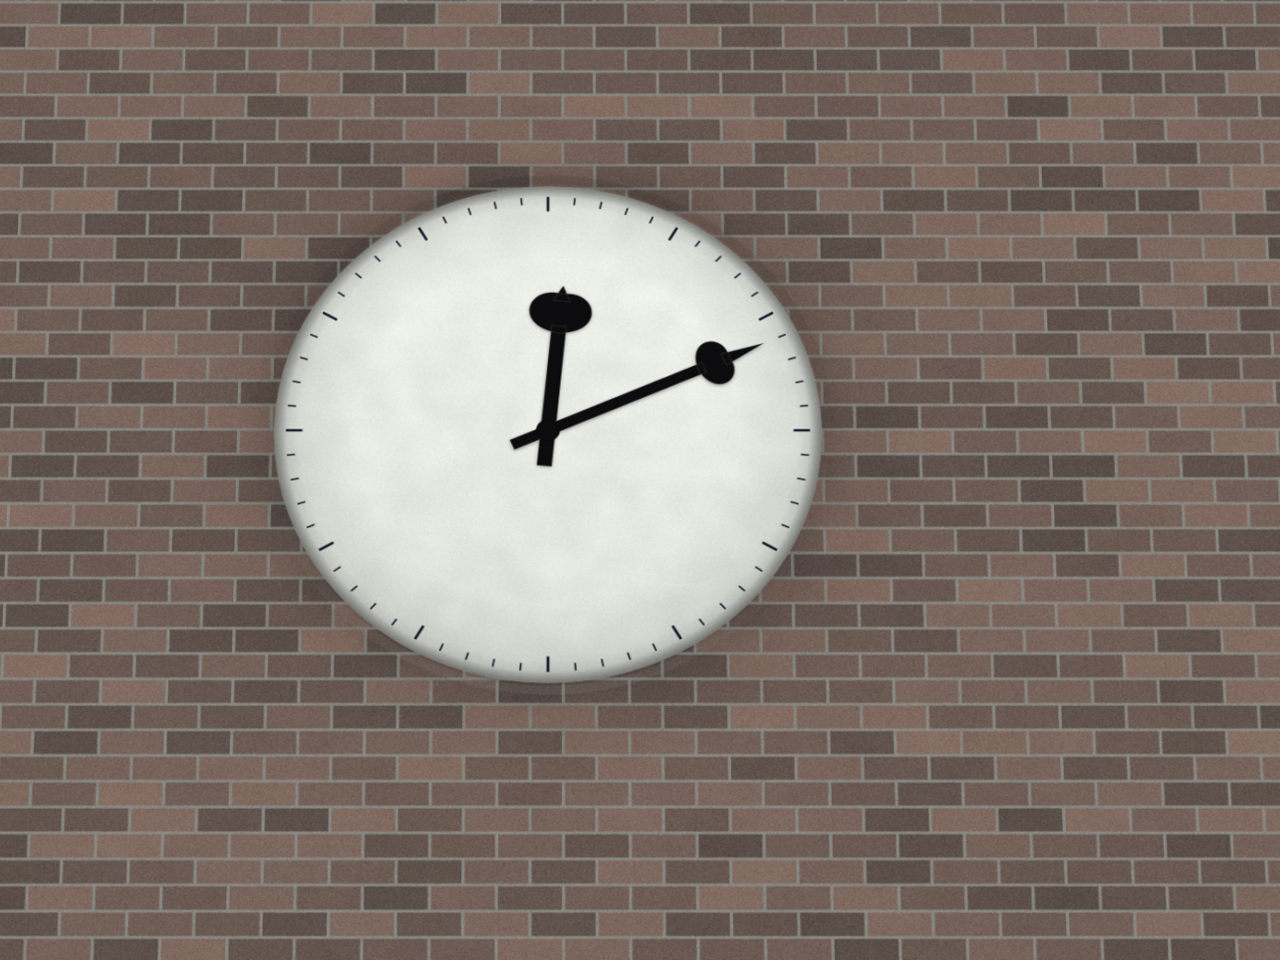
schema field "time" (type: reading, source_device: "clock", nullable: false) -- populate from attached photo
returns 12:11
